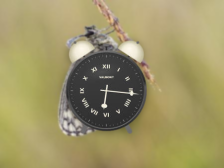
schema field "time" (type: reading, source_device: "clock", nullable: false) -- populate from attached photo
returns 6:16
